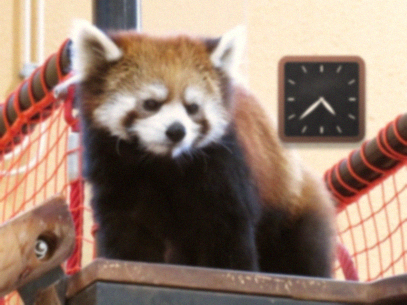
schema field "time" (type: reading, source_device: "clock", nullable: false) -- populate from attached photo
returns 4:38
